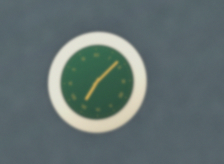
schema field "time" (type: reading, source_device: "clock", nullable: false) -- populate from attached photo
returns 7:08
